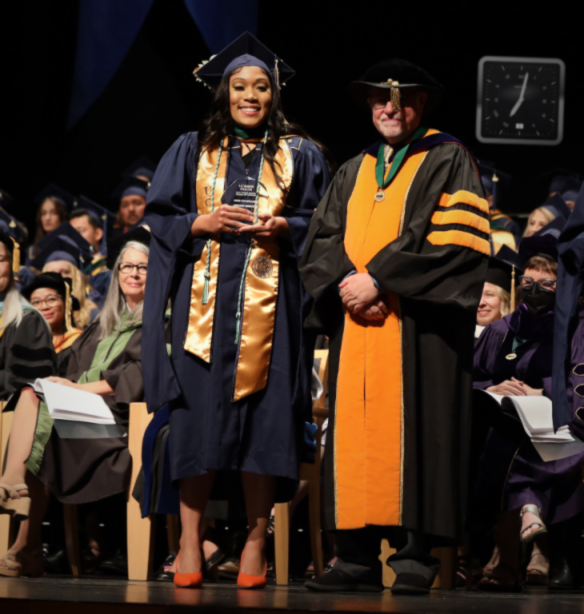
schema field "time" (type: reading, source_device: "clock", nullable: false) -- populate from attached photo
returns 7:02
